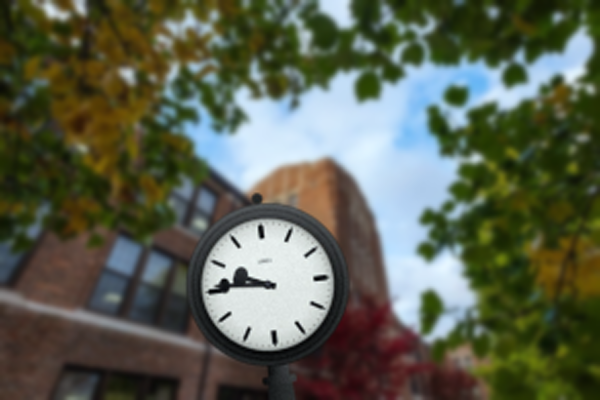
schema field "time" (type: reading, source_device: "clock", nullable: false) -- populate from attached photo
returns 9:46
